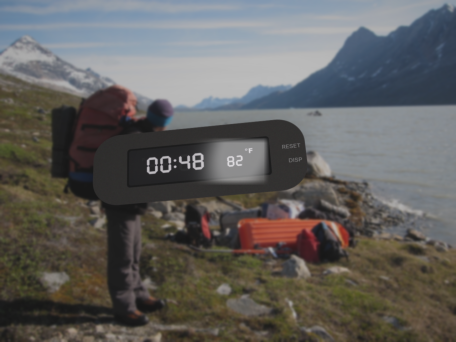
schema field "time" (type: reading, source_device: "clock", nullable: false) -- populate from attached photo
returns 0:48
